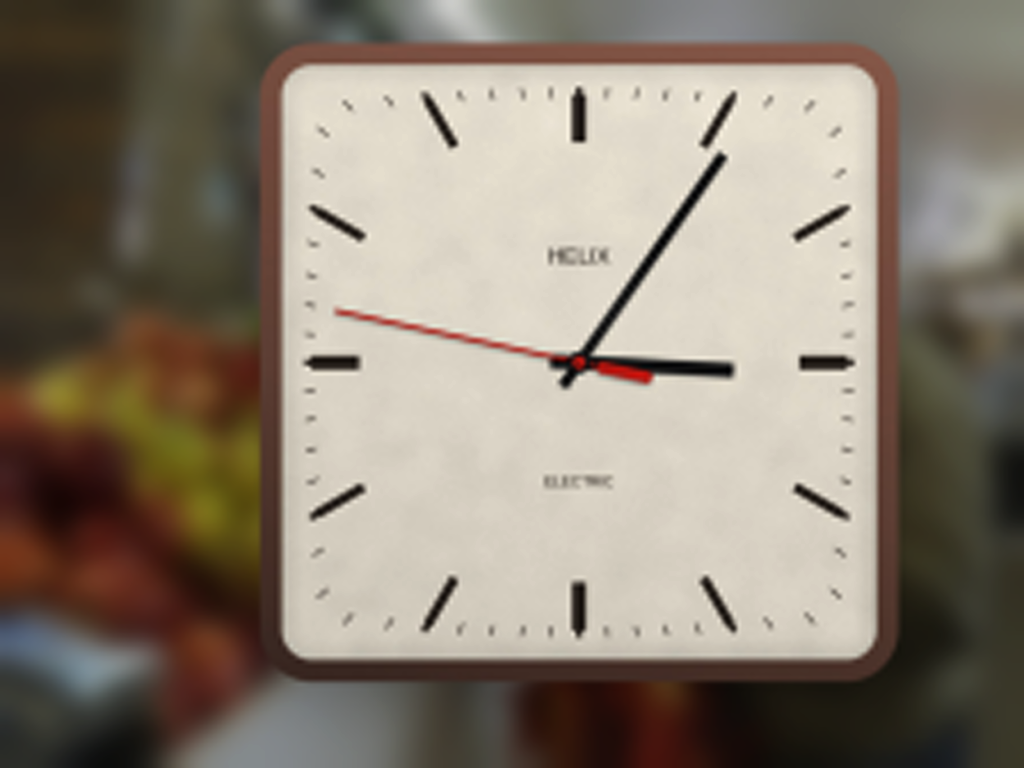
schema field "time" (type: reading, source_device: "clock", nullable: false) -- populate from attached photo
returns 3:05:47
